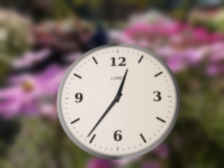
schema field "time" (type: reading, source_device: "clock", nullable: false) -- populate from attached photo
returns 12:36
